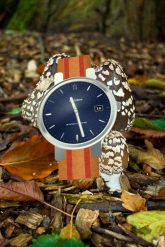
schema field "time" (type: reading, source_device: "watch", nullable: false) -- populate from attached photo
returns 11:28
